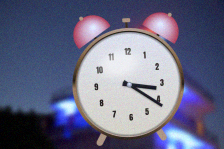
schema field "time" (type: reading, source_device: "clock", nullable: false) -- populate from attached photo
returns 3:21
